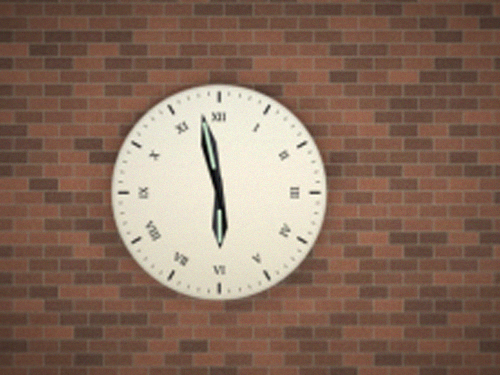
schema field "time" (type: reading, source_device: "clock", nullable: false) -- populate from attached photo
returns 5:58
